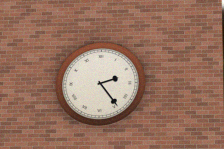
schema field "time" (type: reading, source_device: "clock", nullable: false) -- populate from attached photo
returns 2:24
